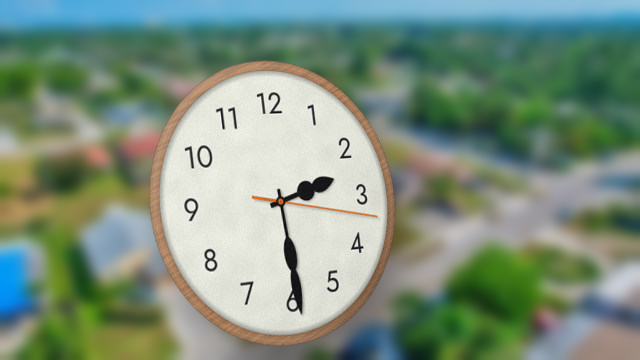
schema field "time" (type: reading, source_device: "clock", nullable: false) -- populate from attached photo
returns 2:29:17
